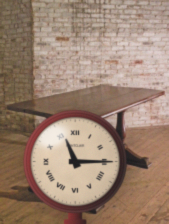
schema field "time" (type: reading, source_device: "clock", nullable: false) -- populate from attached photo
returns 11:15
